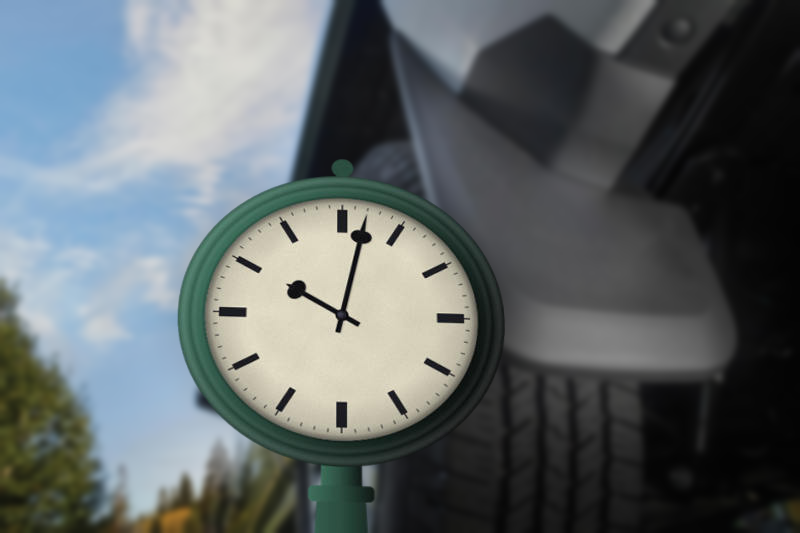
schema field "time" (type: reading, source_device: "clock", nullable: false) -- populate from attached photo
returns 10:02
